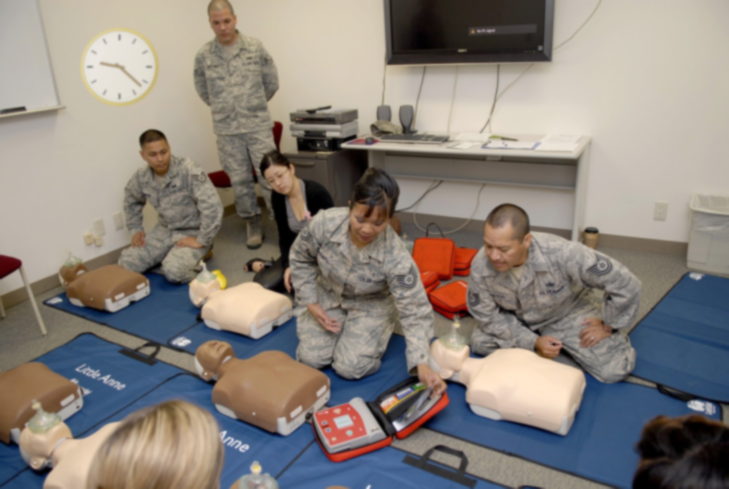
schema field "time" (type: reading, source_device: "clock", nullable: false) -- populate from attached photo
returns 9:22
